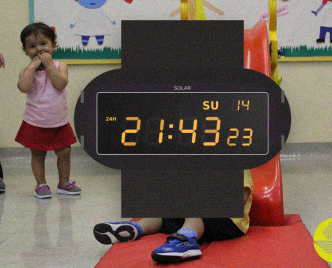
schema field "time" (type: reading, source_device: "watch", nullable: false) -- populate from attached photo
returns 21:43:23
